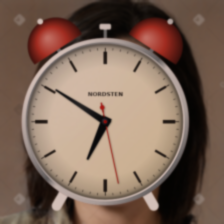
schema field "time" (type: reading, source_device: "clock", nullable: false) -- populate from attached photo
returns 6:50:28
